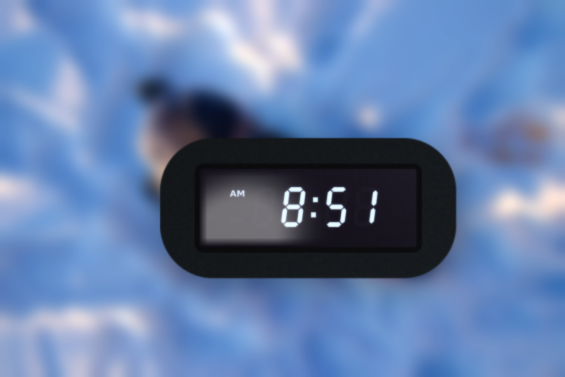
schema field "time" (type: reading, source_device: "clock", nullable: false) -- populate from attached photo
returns 8:51
